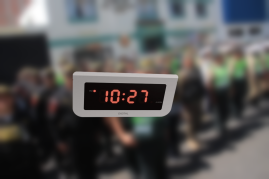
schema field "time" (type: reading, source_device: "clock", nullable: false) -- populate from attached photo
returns 10:27
